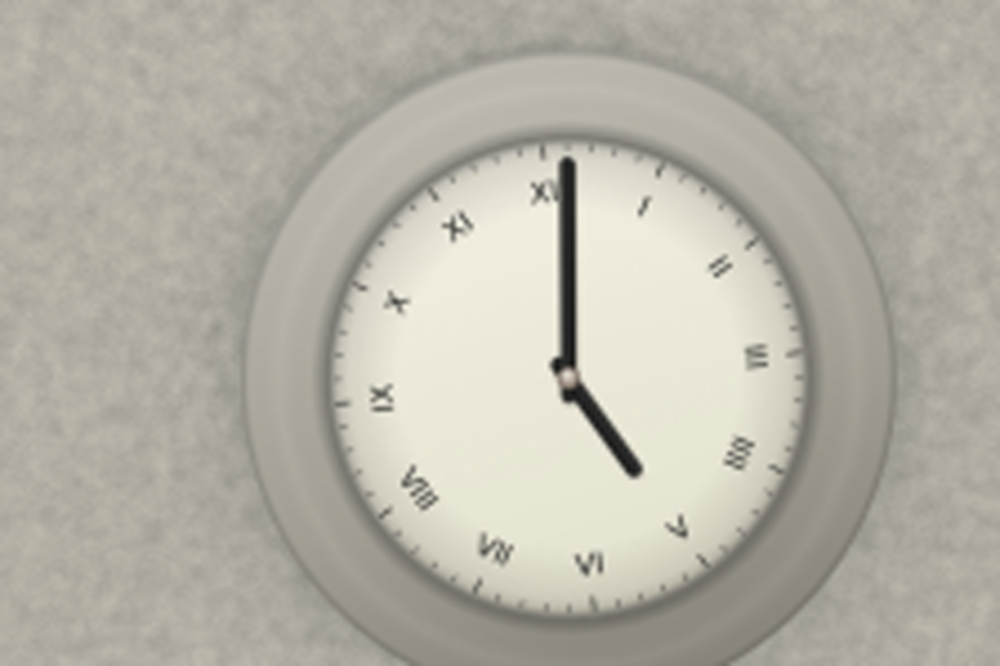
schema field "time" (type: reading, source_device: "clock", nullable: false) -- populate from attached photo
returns 5:01
